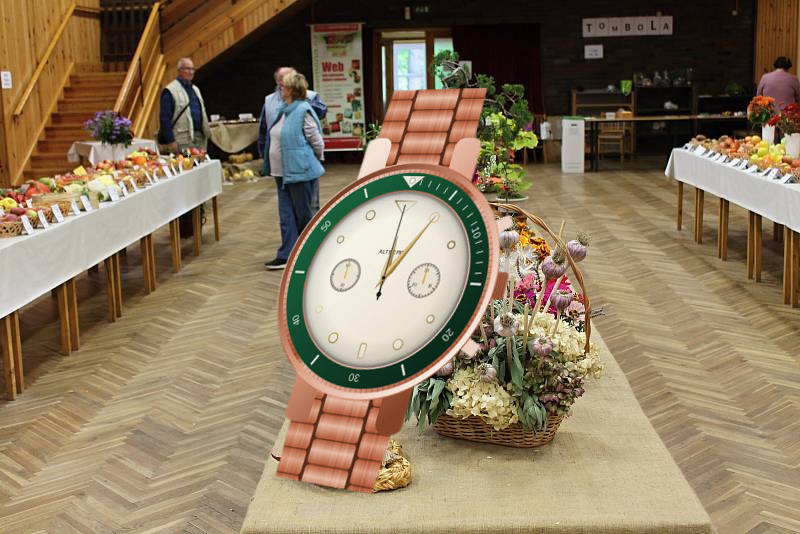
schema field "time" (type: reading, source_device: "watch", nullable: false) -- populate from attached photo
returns 12:05
